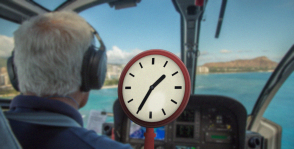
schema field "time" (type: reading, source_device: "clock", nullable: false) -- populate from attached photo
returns 1:35
